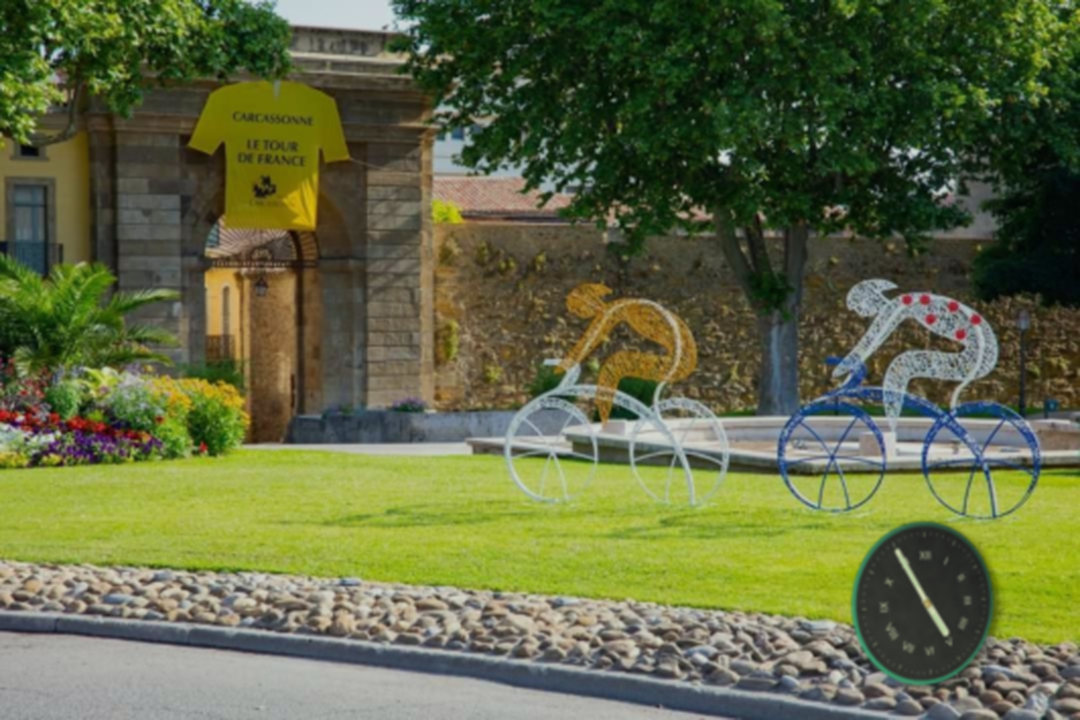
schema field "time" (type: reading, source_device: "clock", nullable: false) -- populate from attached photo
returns 4:55
